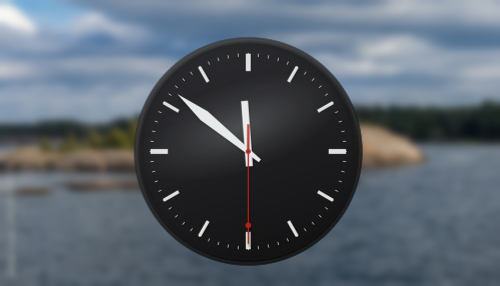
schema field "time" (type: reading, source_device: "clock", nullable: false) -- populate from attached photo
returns 11:51:30
